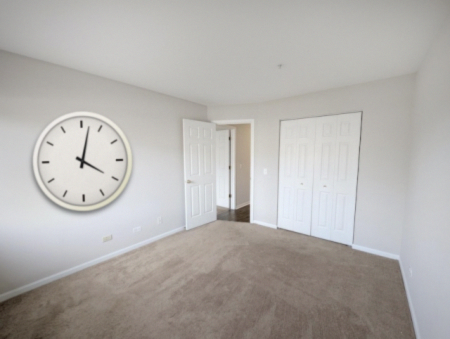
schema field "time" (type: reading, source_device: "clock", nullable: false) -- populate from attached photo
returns 4:02
